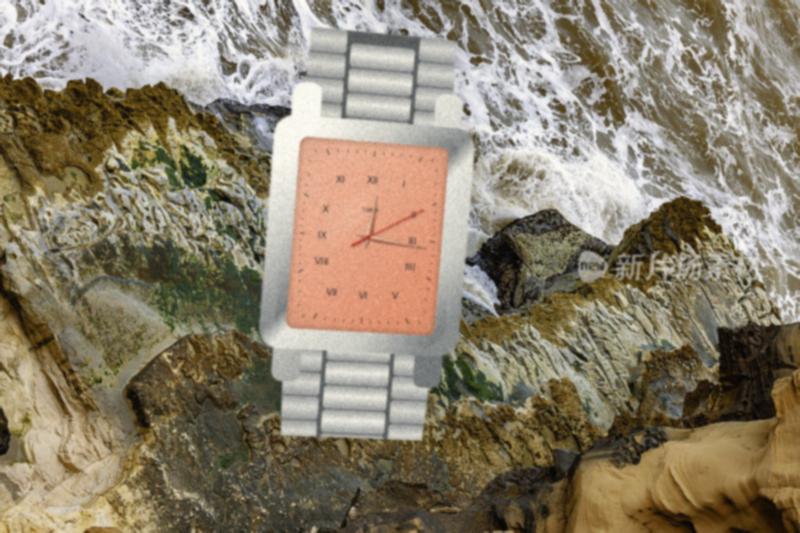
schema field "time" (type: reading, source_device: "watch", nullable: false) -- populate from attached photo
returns 12:16:10
